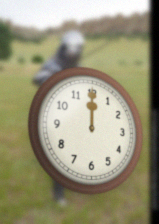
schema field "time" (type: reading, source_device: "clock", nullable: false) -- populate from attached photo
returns 12:00
